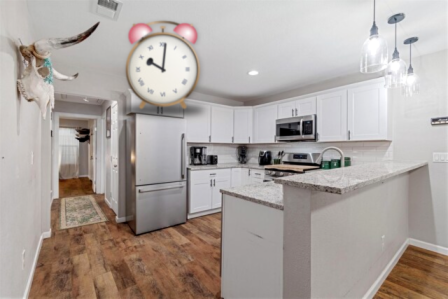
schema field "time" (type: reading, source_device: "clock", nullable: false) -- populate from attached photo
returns 10:01
